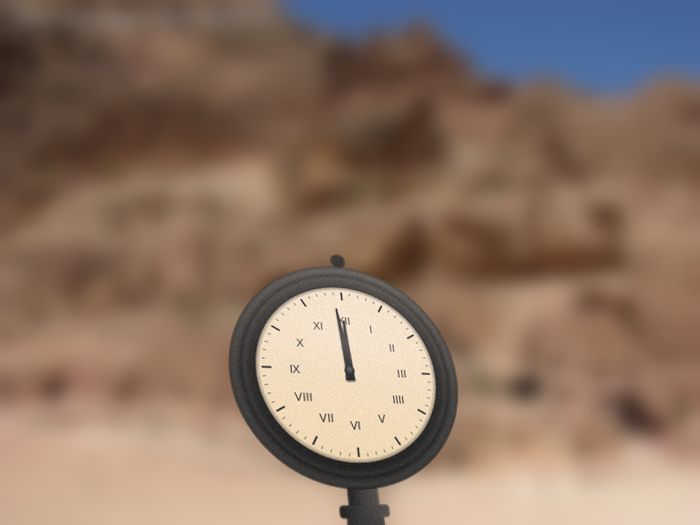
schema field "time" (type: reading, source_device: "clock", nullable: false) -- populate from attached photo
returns 11:59
